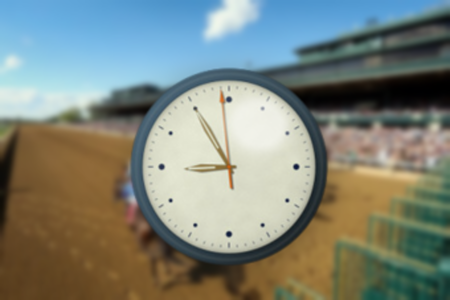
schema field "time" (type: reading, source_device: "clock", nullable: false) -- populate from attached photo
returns 8:54:59
